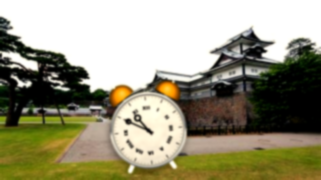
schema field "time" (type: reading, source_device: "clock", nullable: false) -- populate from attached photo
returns 10:50
